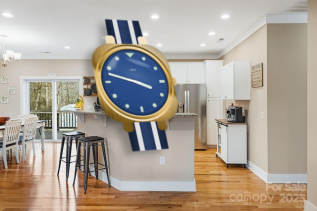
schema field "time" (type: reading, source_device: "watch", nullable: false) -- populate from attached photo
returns 3:48
